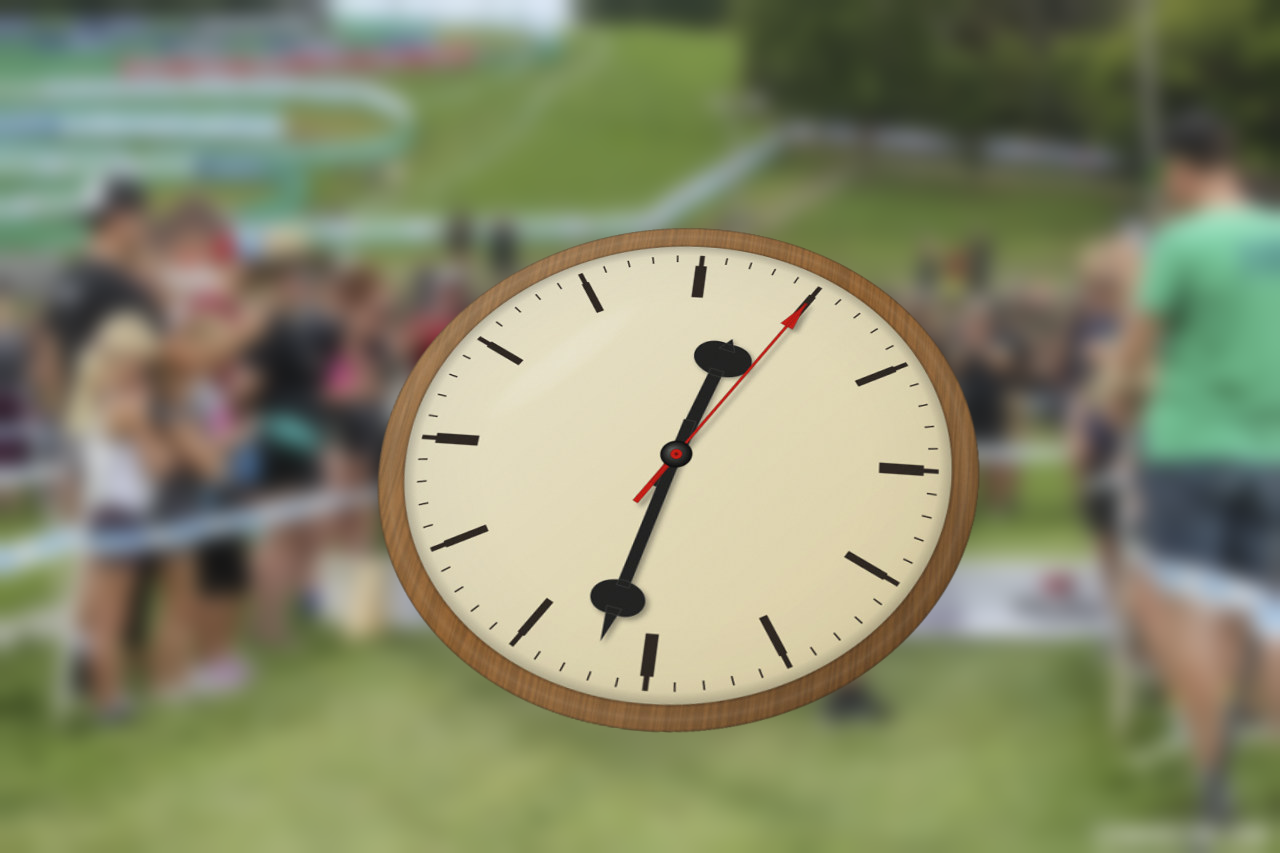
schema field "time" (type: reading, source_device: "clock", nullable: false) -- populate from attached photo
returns 12:32:05
